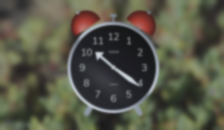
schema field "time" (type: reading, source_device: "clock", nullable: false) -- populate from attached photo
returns 10:21
